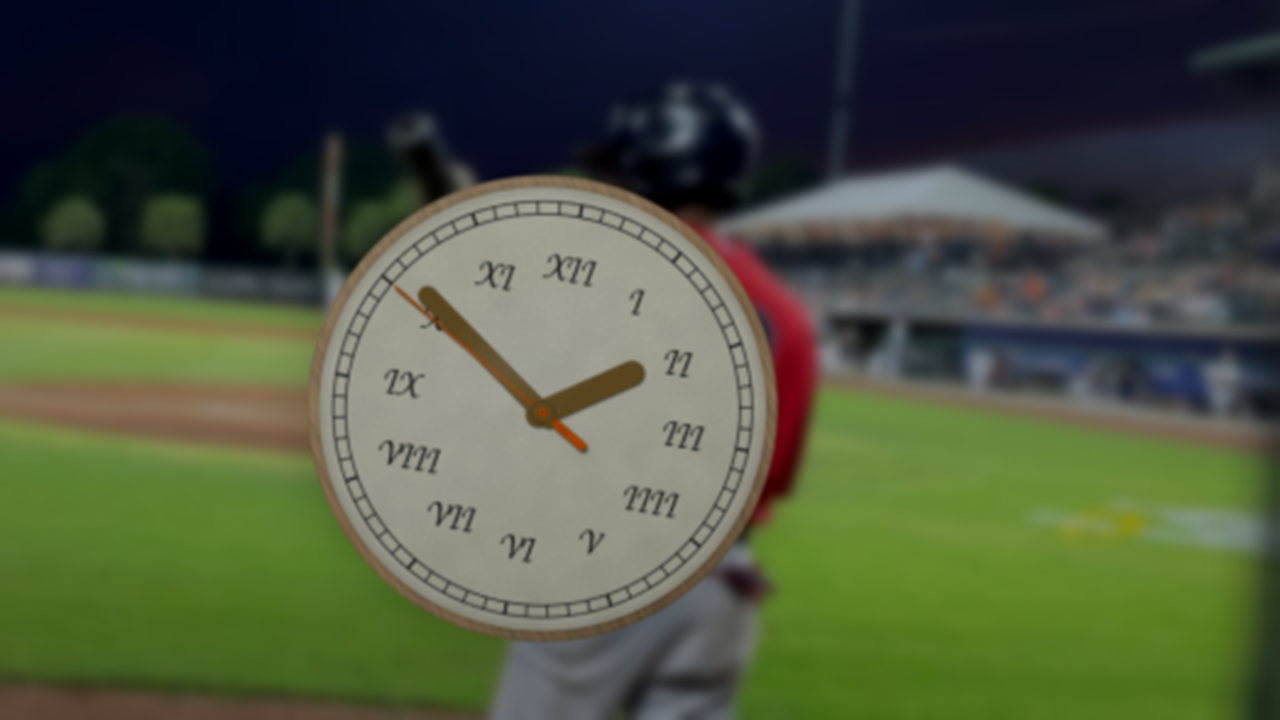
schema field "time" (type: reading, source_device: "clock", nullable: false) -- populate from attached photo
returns 1:50:50
